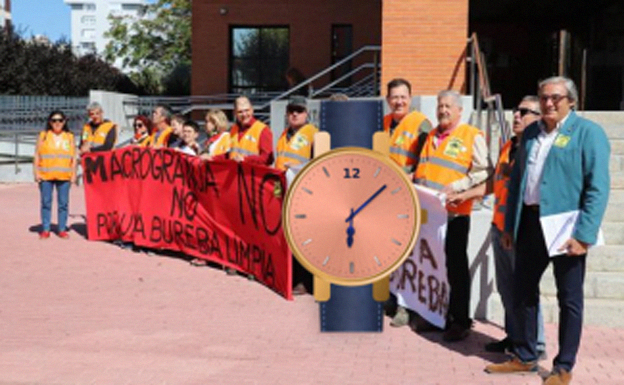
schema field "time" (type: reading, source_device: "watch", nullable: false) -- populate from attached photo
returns 6:08
